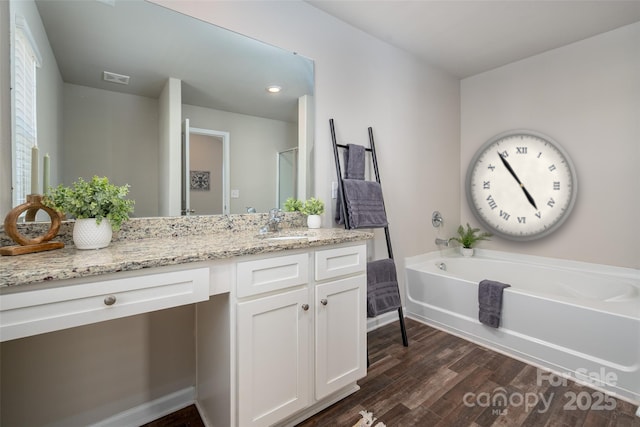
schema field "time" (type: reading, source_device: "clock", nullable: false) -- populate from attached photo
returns 4:54
